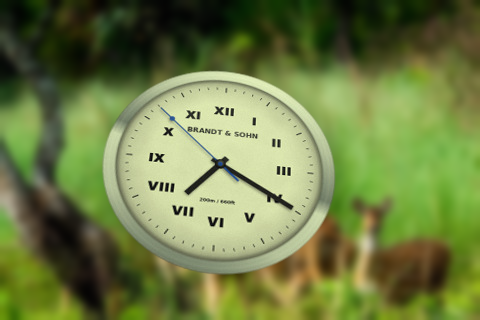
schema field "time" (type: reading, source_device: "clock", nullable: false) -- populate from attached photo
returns 7:19:52
